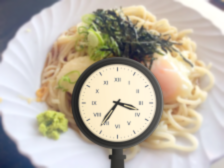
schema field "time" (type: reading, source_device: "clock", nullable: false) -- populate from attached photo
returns 3:36
